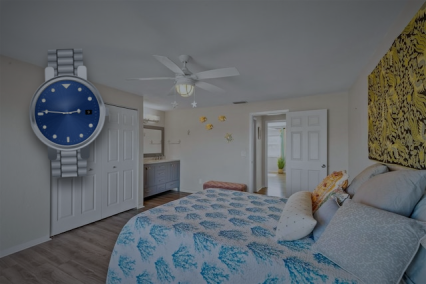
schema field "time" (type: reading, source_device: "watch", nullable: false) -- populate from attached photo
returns 2:46
